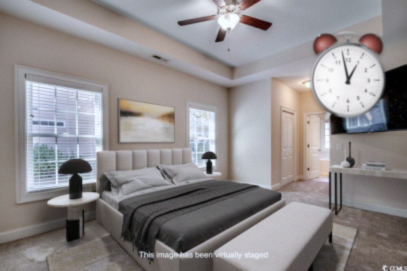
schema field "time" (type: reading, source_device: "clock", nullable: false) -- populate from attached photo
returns 12:58
